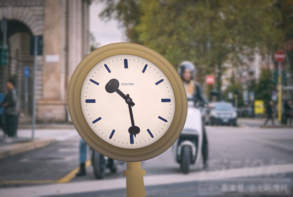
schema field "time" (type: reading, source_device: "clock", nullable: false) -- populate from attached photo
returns 10:29
